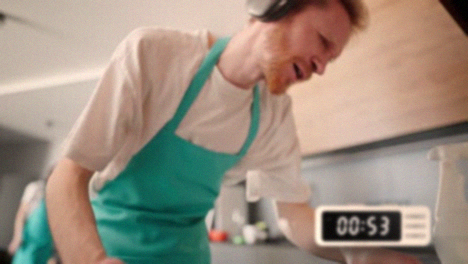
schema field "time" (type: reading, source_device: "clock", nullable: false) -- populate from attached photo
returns 0:53
